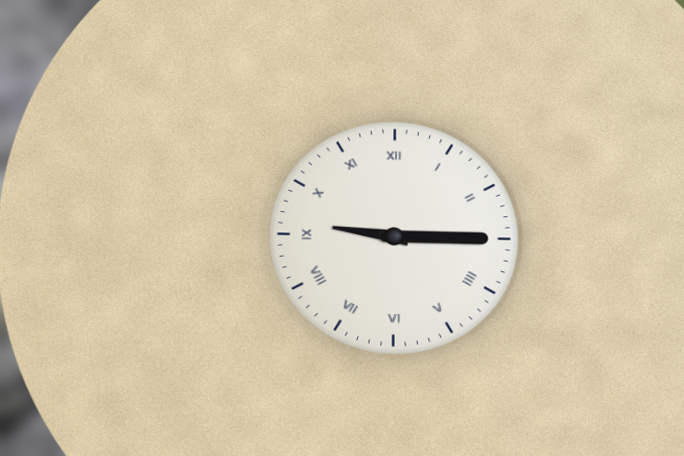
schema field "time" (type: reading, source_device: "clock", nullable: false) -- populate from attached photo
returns 9:15
